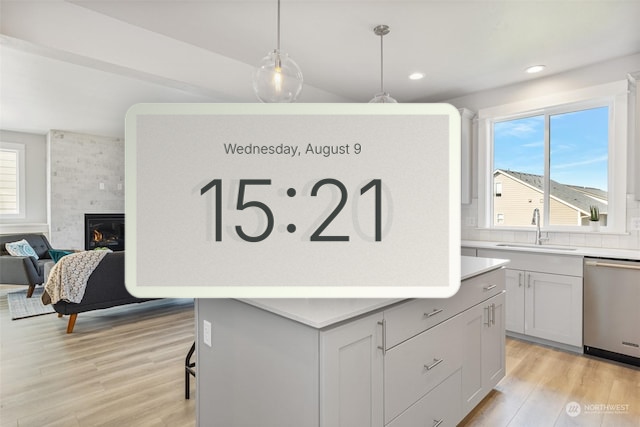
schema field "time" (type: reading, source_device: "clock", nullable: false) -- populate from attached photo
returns 15:21
